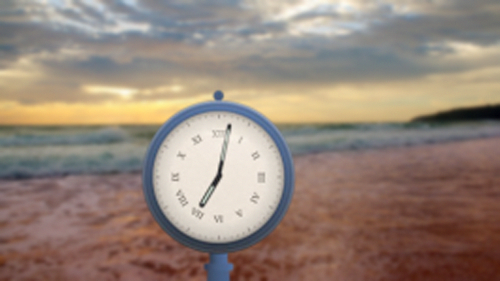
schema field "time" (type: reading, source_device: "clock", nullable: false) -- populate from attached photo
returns 7:02
